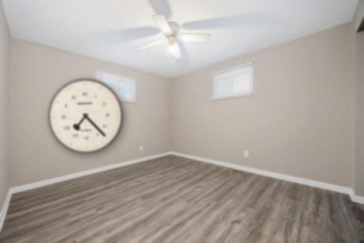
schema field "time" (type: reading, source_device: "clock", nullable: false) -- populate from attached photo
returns 7:23
